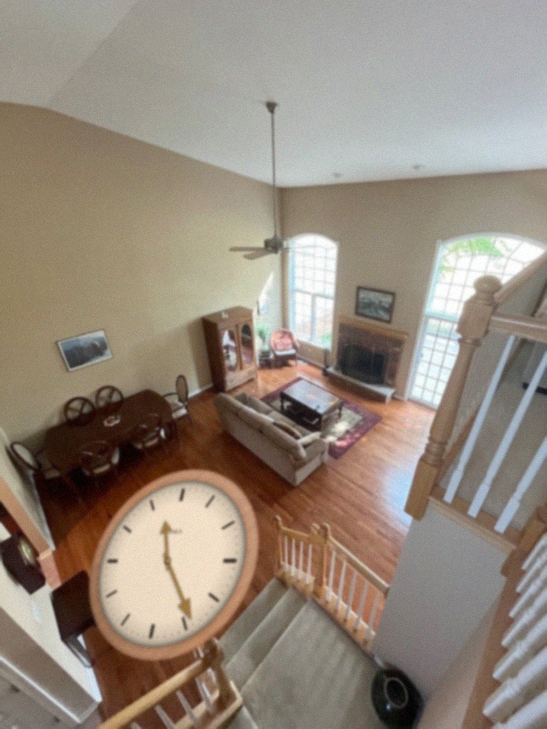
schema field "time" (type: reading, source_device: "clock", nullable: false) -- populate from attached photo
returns 11:24
